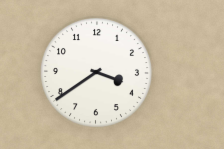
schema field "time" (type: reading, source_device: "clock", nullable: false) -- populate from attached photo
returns 3:39
